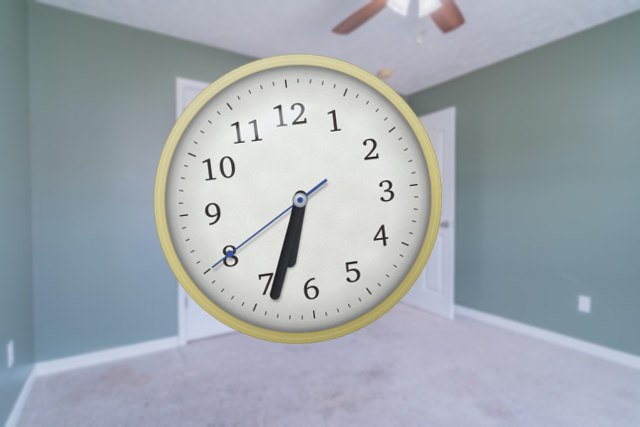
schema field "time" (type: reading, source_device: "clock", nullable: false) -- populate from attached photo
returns 6:33:40
